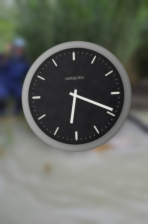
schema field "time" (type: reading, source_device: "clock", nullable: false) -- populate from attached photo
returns 6:19
